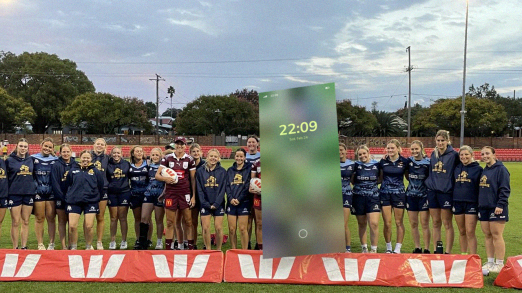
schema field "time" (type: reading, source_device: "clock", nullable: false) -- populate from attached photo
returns 22:09
